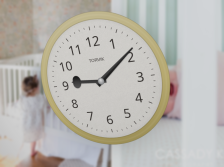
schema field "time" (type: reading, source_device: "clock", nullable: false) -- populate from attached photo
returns 9:09
